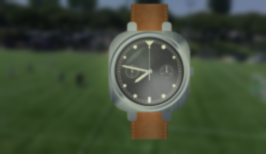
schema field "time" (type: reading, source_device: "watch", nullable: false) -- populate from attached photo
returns 7:47
